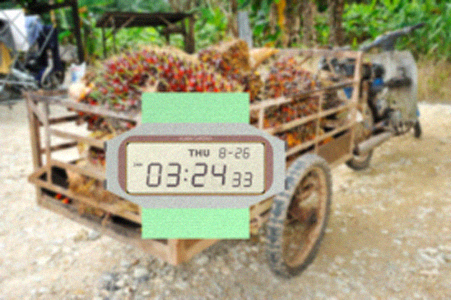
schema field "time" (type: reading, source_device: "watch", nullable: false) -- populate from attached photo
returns 3:24:33
